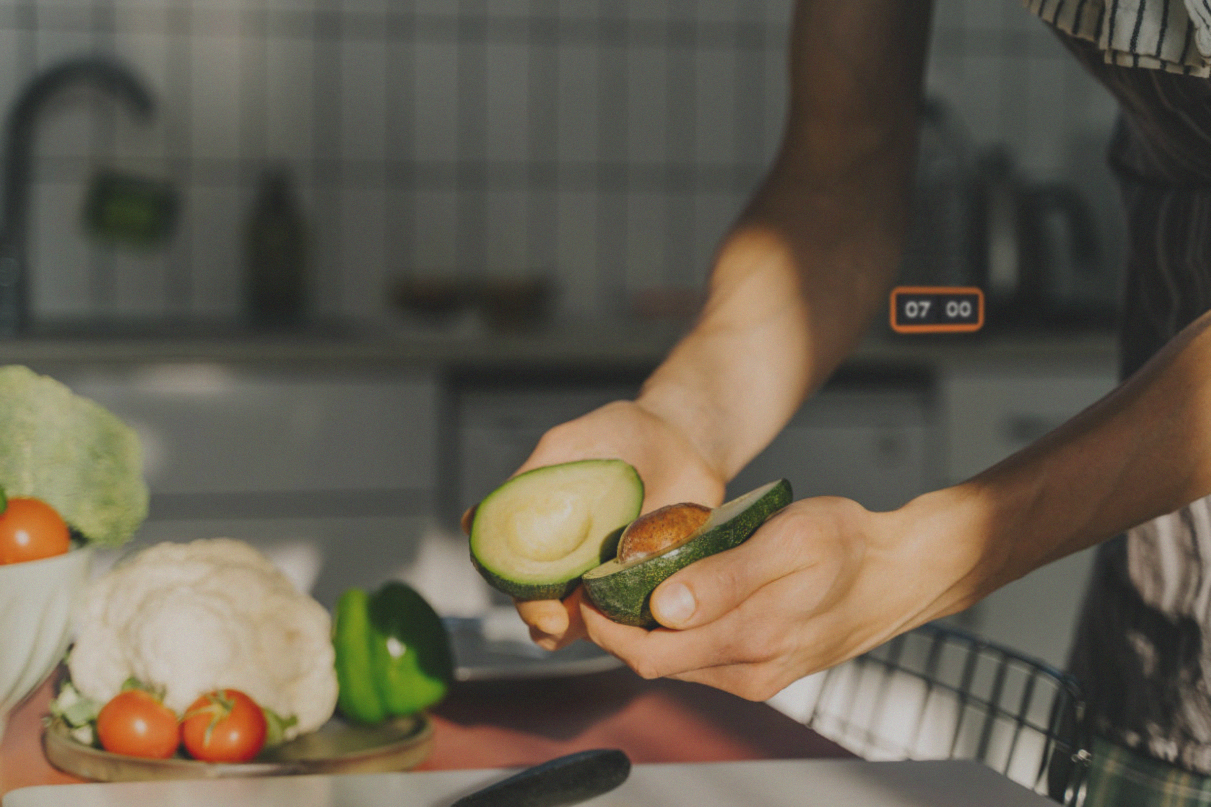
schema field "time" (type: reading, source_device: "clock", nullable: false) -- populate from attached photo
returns 7:00
